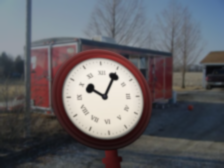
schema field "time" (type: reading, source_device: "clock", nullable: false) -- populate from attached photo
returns 10:05
